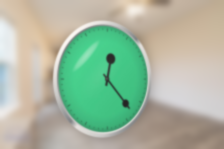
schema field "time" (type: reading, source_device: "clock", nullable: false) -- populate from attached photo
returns 12:23
